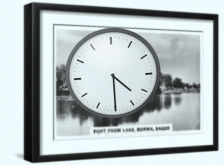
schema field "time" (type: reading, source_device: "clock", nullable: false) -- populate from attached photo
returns 4:30
